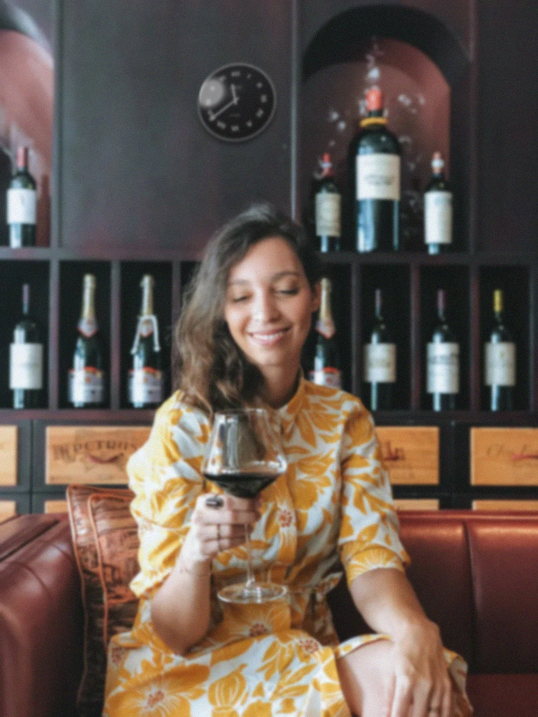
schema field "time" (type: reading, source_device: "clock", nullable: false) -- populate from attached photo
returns 11:39
